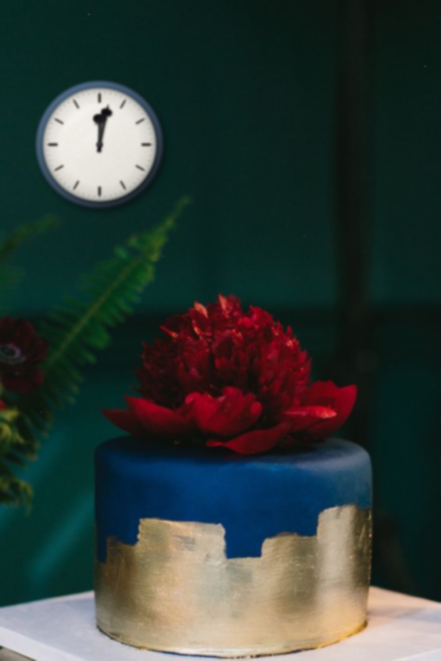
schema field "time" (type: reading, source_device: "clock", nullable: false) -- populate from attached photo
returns 12:02
